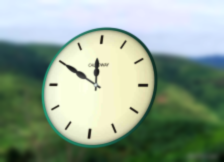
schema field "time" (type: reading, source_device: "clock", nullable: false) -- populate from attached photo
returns 11:50
